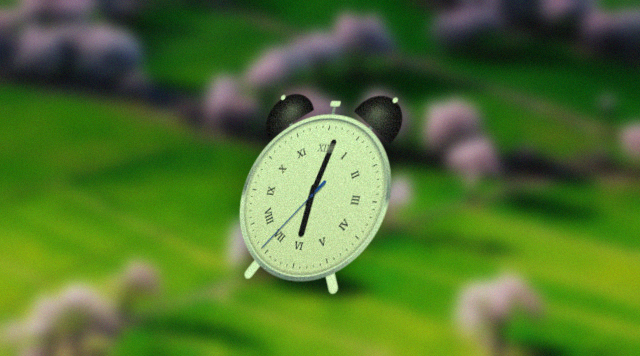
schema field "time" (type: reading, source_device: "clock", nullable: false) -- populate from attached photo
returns 6:01:36
